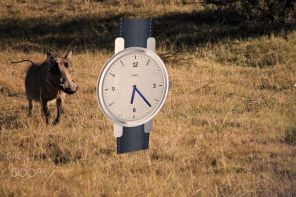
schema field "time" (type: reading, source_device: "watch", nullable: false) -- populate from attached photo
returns 6:23
